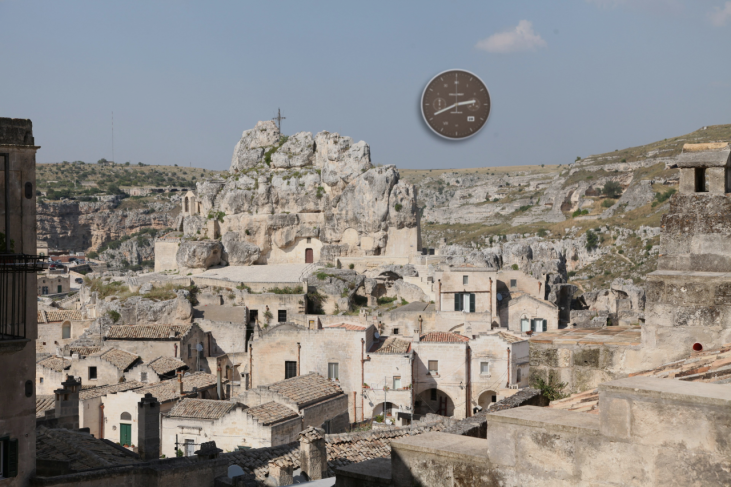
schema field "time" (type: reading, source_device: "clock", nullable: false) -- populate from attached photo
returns 2:41
